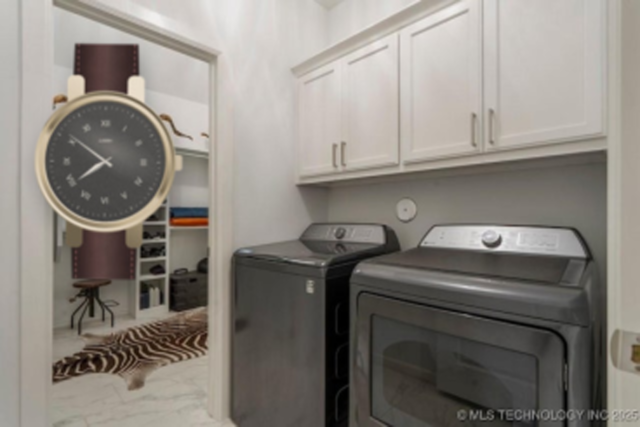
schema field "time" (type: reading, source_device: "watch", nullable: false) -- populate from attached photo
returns 7:51
